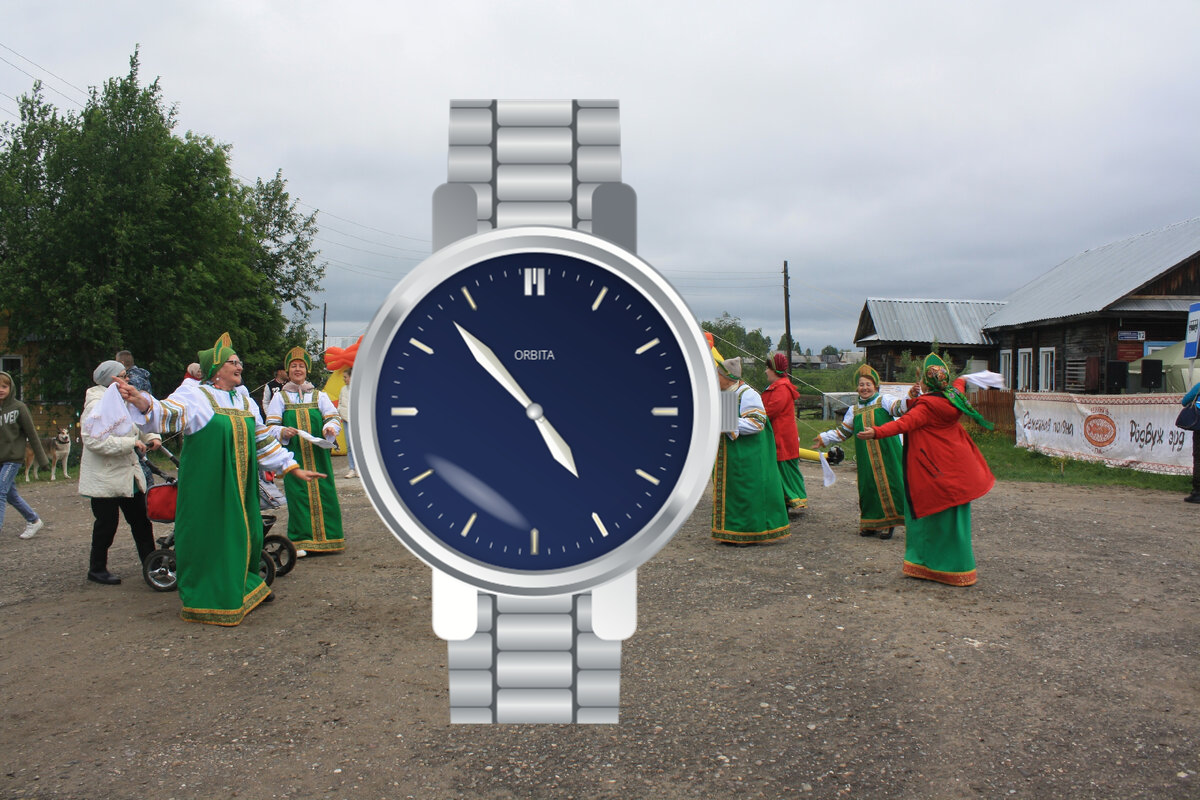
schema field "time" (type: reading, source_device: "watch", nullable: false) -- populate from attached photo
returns 4:53
